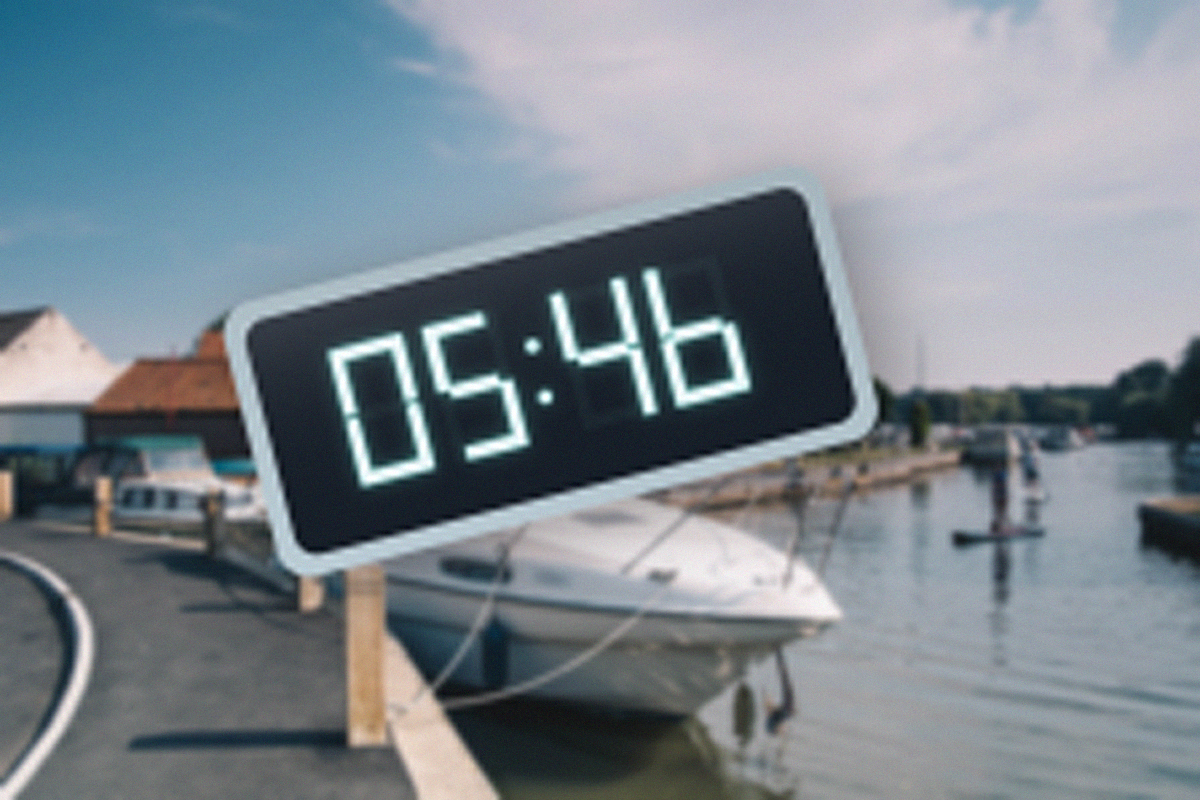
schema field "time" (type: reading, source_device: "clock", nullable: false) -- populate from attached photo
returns 5:46
